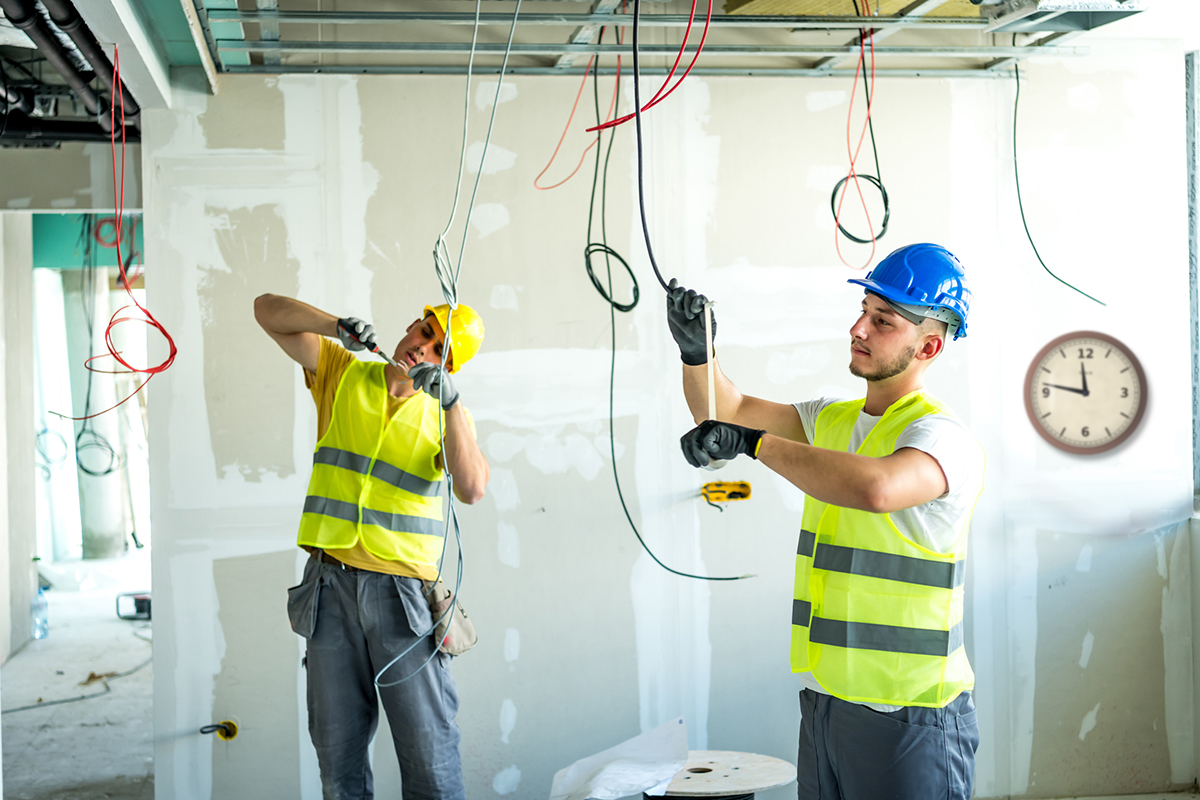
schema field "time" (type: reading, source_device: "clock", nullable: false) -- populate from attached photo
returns 11:47
